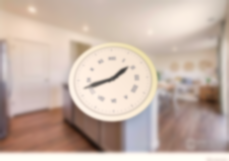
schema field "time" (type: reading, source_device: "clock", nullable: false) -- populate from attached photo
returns 1:42
